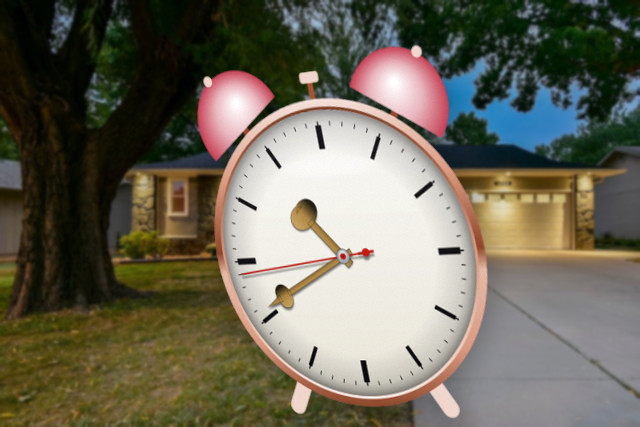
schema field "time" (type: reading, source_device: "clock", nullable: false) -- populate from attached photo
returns 10:40:44
